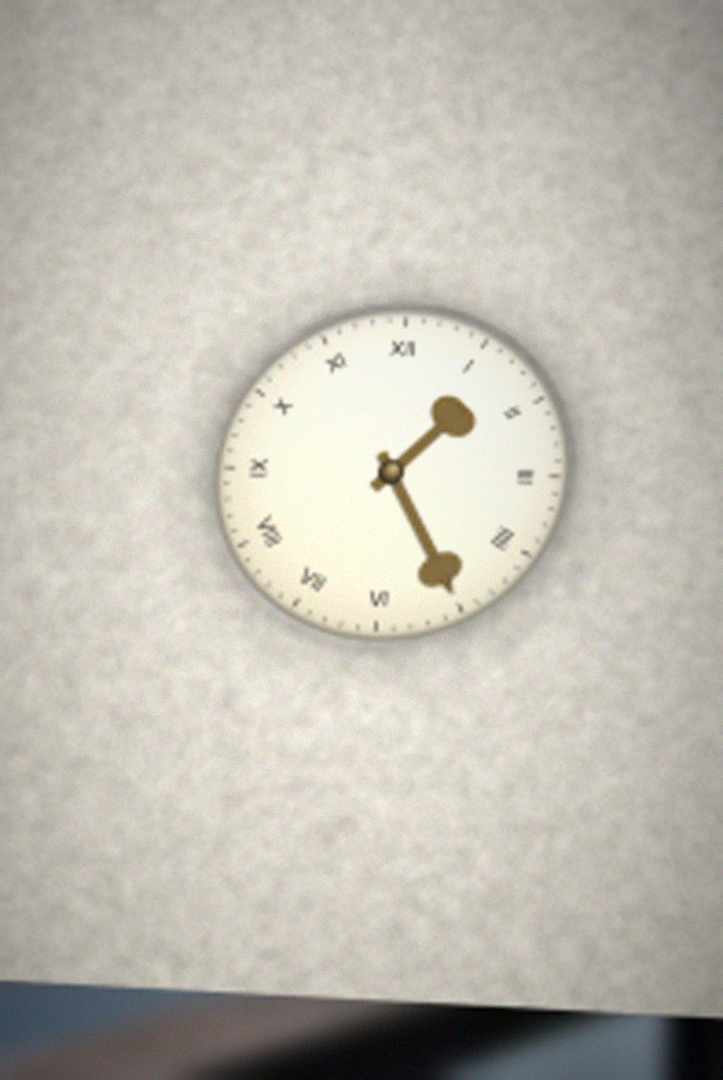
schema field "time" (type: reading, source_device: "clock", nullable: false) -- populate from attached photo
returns 1:25
